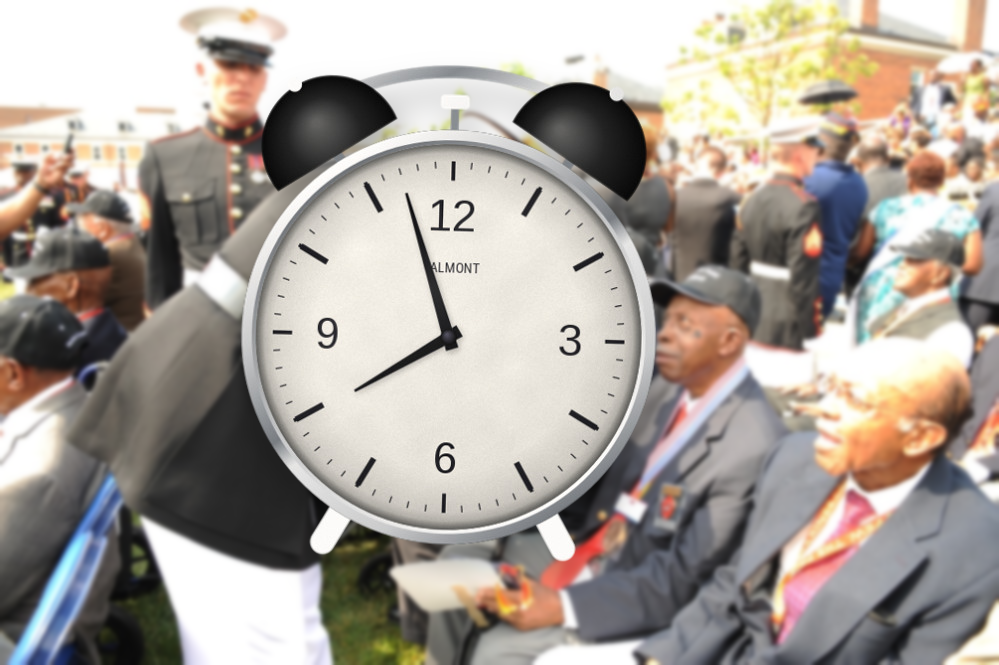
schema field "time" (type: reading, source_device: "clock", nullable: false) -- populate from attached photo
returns 7:57
